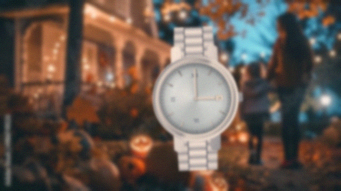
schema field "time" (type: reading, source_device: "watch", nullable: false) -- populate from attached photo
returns 3:00
